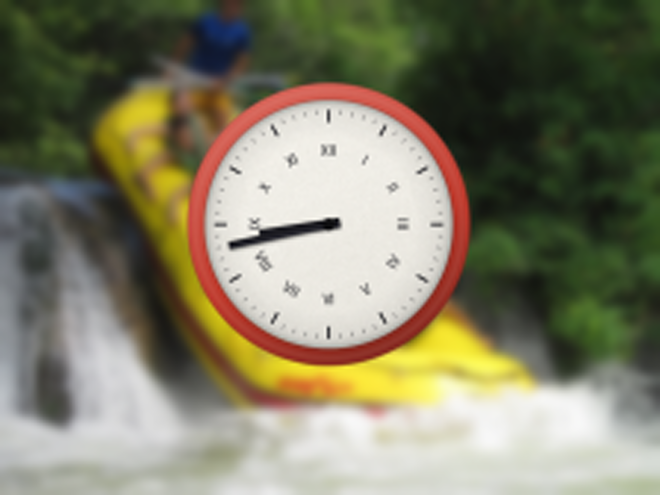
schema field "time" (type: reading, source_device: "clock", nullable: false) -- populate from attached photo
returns 8:43
